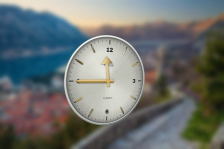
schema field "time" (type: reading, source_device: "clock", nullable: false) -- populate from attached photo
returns 11:45
